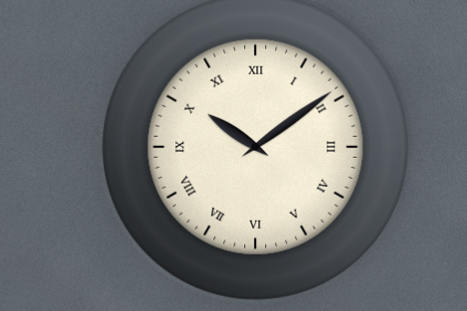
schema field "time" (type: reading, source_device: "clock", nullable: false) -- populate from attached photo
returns 10:09
